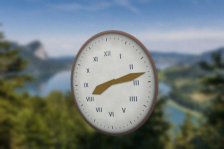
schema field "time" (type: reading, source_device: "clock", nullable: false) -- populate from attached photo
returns 8:13
